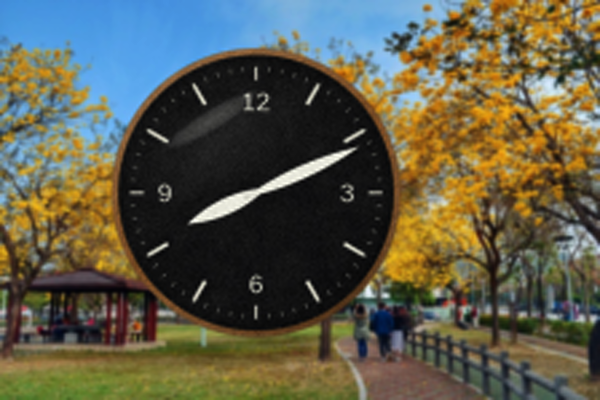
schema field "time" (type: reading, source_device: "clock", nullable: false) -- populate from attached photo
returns 8:11
